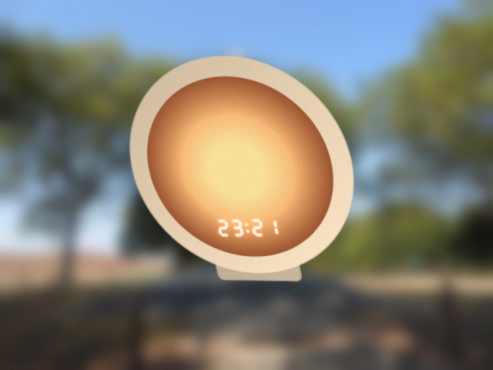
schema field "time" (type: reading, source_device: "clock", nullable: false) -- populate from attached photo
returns 23:21
